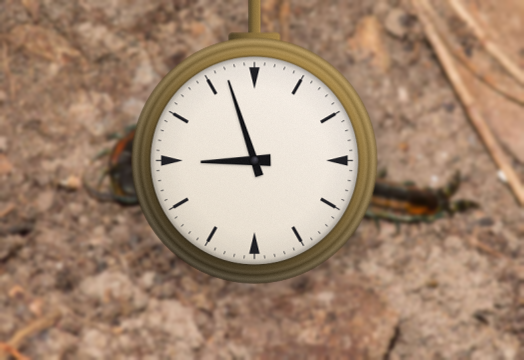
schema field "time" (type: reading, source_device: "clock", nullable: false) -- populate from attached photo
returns 8:57
